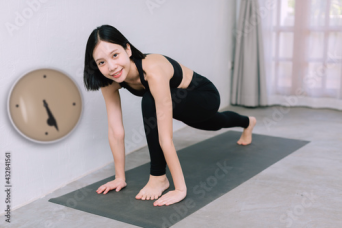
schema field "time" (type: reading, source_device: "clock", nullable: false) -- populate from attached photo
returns 5:26
